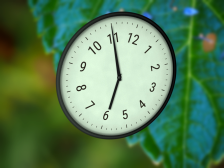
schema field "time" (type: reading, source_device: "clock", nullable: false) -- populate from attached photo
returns 5:55
